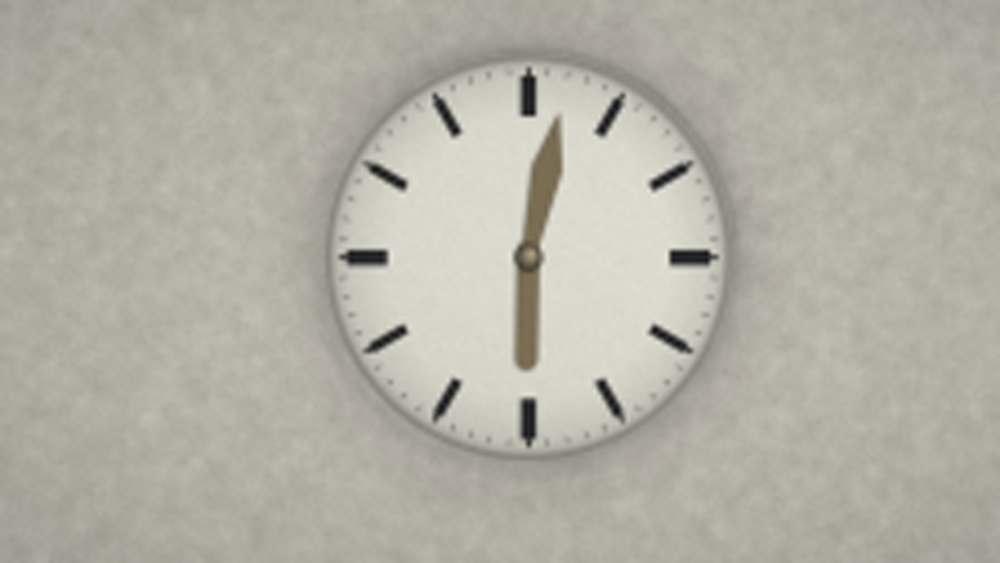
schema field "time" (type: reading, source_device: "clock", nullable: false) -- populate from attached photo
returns 6:02
